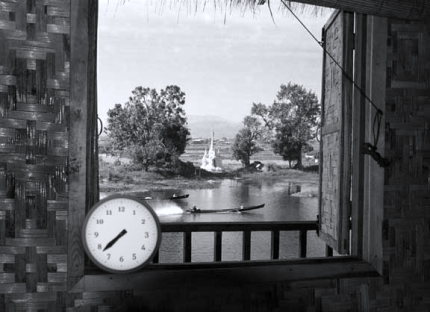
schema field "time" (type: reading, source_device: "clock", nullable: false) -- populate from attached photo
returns 7:38
